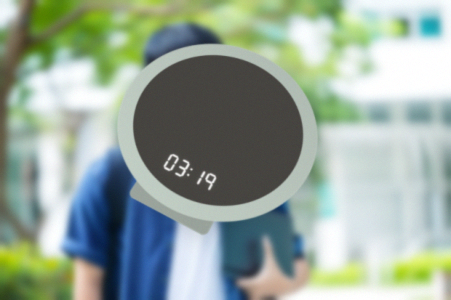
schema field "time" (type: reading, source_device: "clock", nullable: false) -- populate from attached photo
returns 3:19
